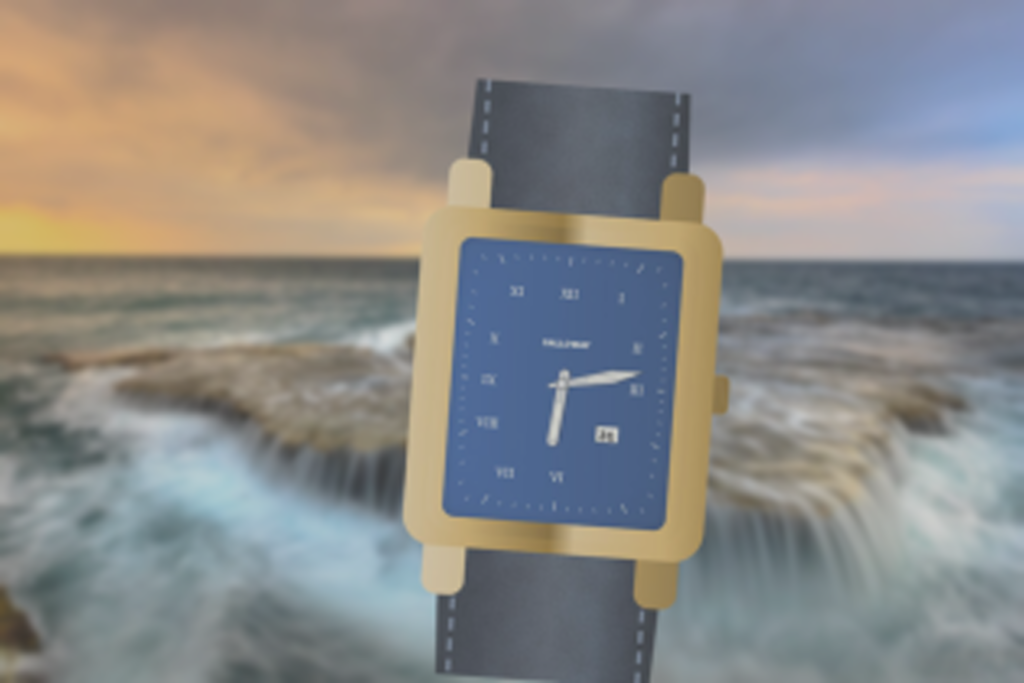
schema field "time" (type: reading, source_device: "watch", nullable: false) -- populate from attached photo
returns 6:13
